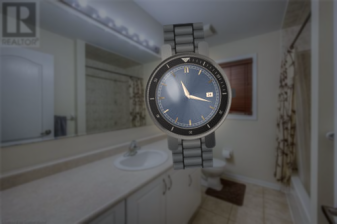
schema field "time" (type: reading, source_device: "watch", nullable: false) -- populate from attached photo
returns 11:18
